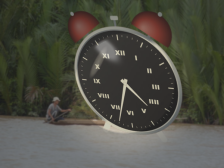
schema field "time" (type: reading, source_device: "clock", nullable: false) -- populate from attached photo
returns 4:33
